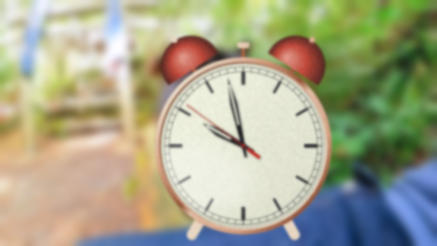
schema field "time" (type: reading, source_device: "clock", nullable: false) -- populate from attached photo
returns 9:57:51
